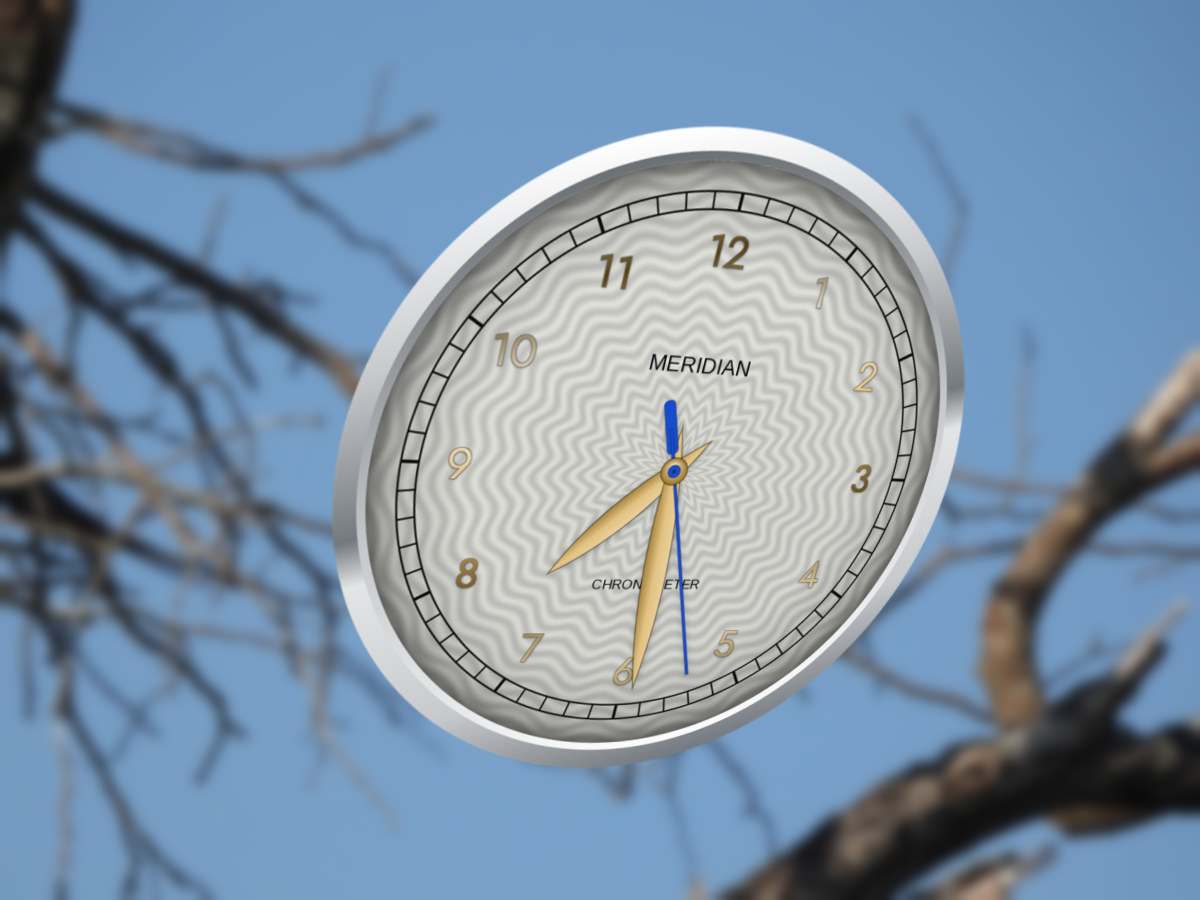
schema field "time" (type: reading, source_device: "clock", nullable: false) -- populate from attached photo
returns 7:29:27
